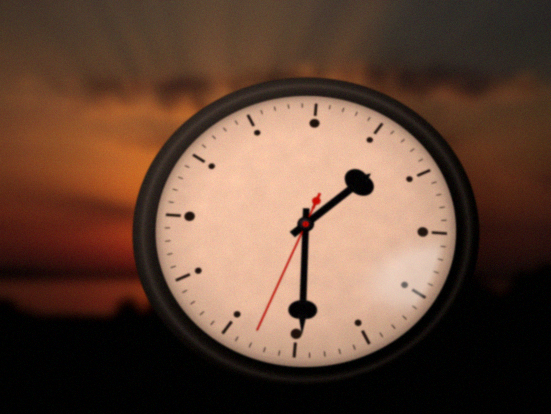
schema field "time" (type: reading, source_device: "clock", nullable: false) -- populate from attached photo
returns 1:29:33
